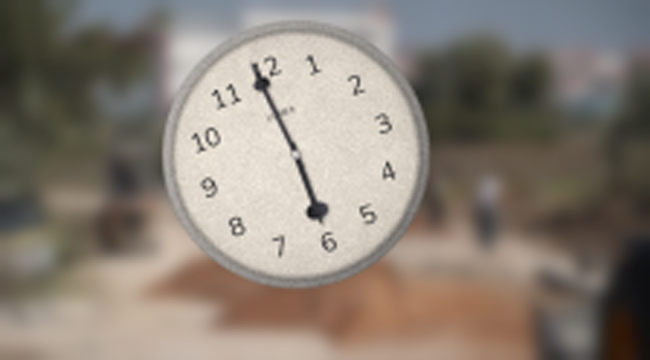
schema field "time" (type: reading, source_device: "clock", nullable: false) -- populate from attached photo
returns 5:59
